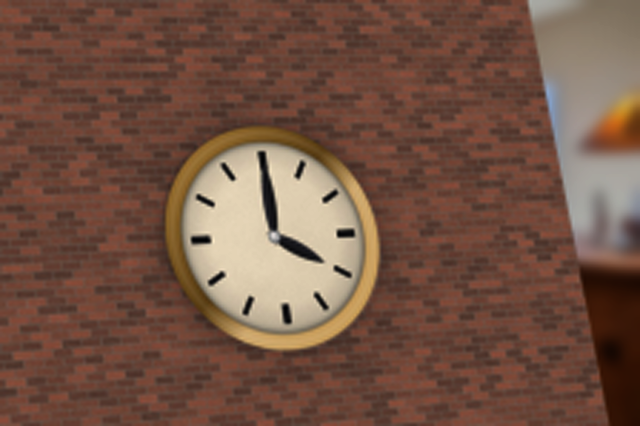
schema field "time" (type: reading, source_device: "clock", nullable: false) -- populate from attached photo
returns 4:00
